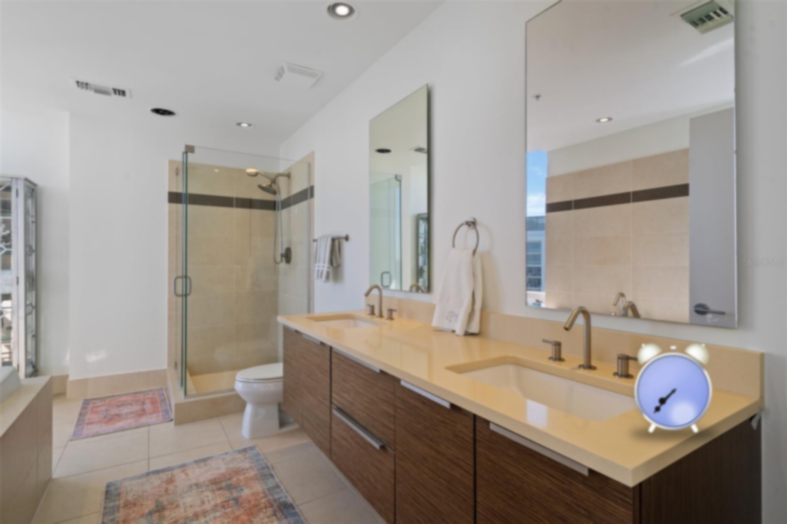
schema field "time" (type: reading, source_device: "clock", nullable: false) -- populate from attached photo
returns 7:37
